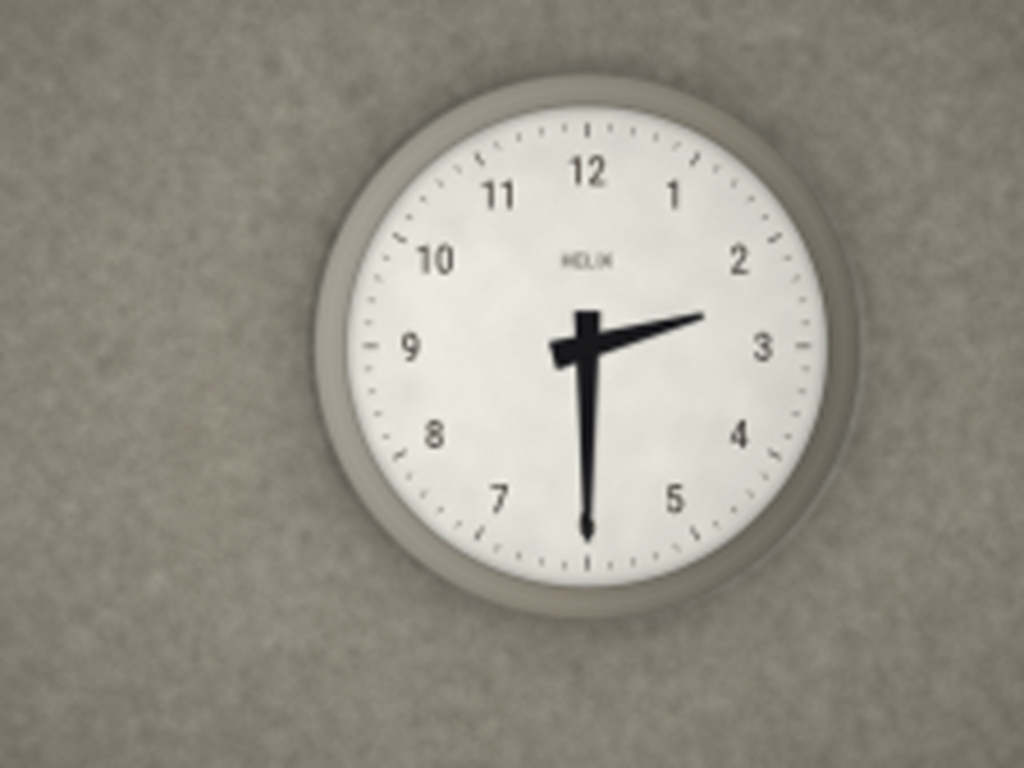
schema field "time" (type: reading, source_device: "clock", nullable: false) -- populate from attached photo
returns 2:30
